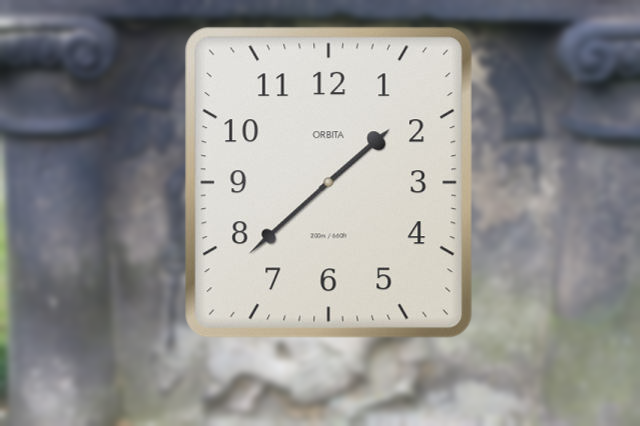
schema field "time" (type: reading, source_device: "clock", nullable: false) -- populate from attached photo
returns 1:38
